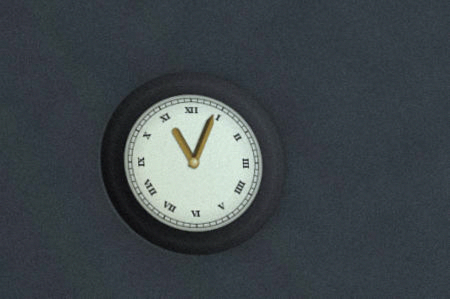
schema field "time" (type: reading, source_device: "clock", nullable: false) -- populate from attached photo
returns 11:04
